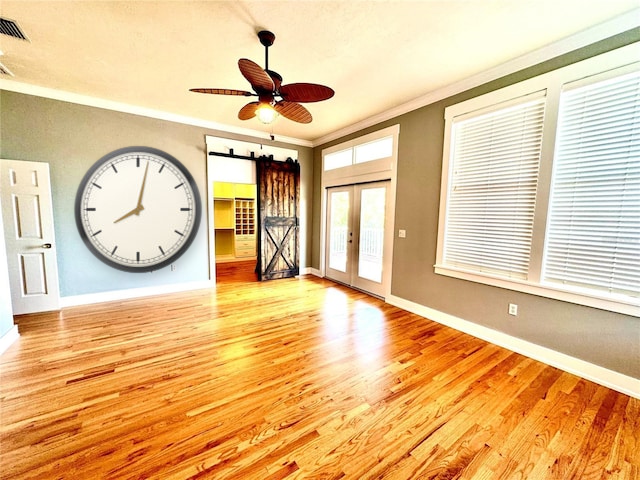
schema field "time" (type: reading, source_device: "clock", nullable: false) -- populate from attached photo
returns 8:02
